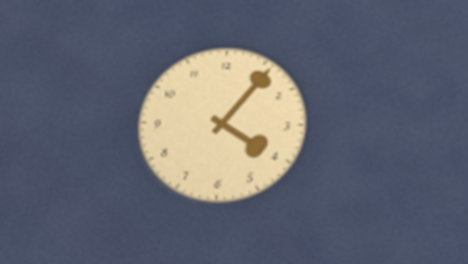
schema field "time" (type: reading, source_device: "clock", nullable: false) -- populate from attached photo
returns 4:06
